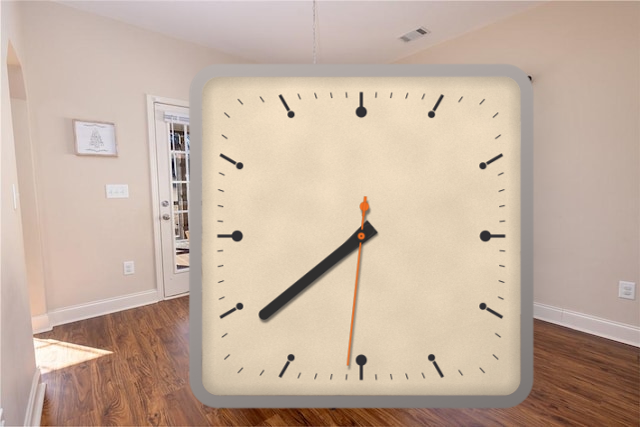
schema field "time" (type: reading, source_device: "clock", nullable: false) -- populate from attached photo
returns 7:38:31
